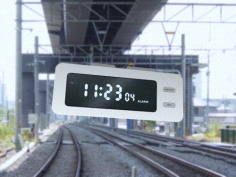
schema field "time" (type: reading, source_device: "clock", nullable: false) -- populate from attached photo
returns 11:23:04
